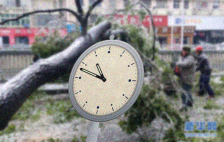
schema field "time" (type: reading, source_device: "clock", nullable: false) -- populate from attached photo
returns 10:48
